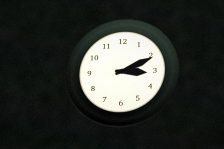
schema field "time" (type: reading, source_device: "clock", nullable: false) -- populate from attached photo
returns 3:11
